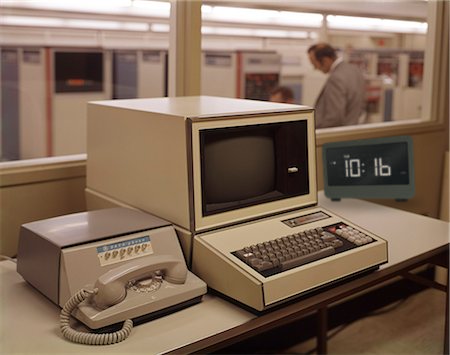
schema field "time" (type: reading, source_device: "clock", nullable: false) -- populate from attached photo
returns 10:16
